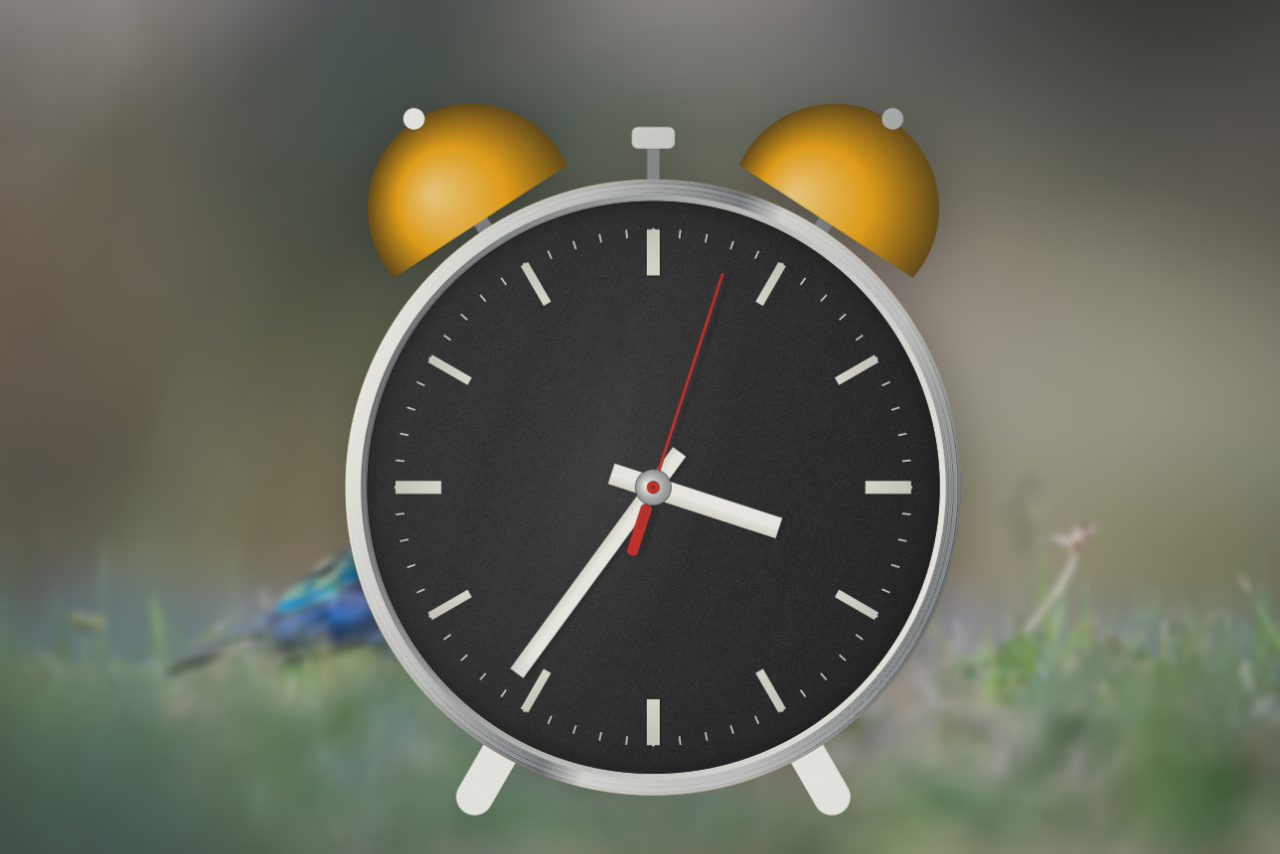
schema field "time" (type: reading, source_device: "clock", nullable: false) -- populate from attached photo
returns 3:36:03
